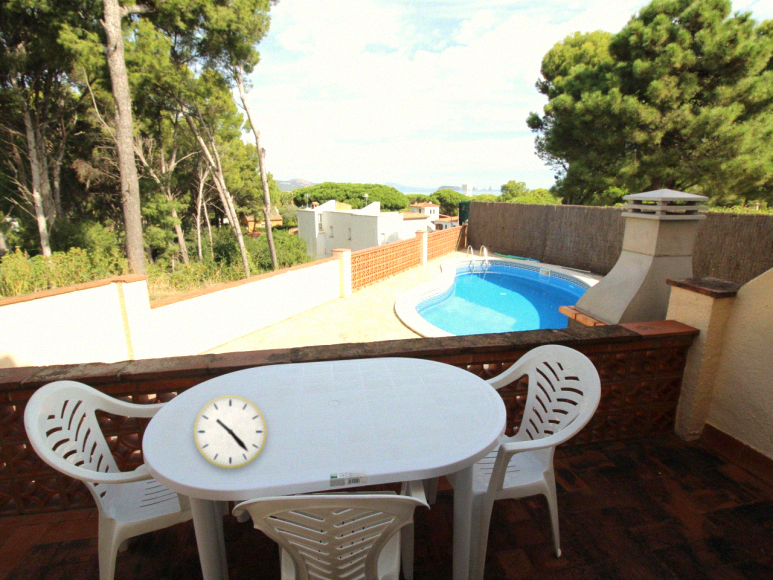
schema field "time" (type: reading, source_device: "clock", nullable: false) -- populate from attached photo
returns 10:23
